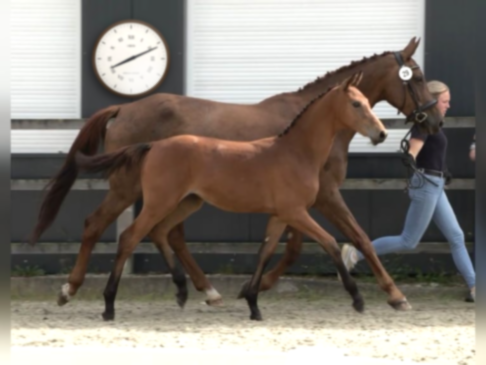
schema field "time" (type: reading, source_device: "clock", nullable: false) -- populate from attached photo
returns 8:11
